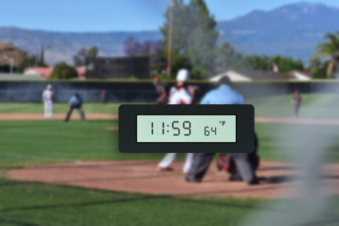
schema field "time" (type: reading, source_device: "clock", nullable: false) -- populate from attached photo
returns 11:59
